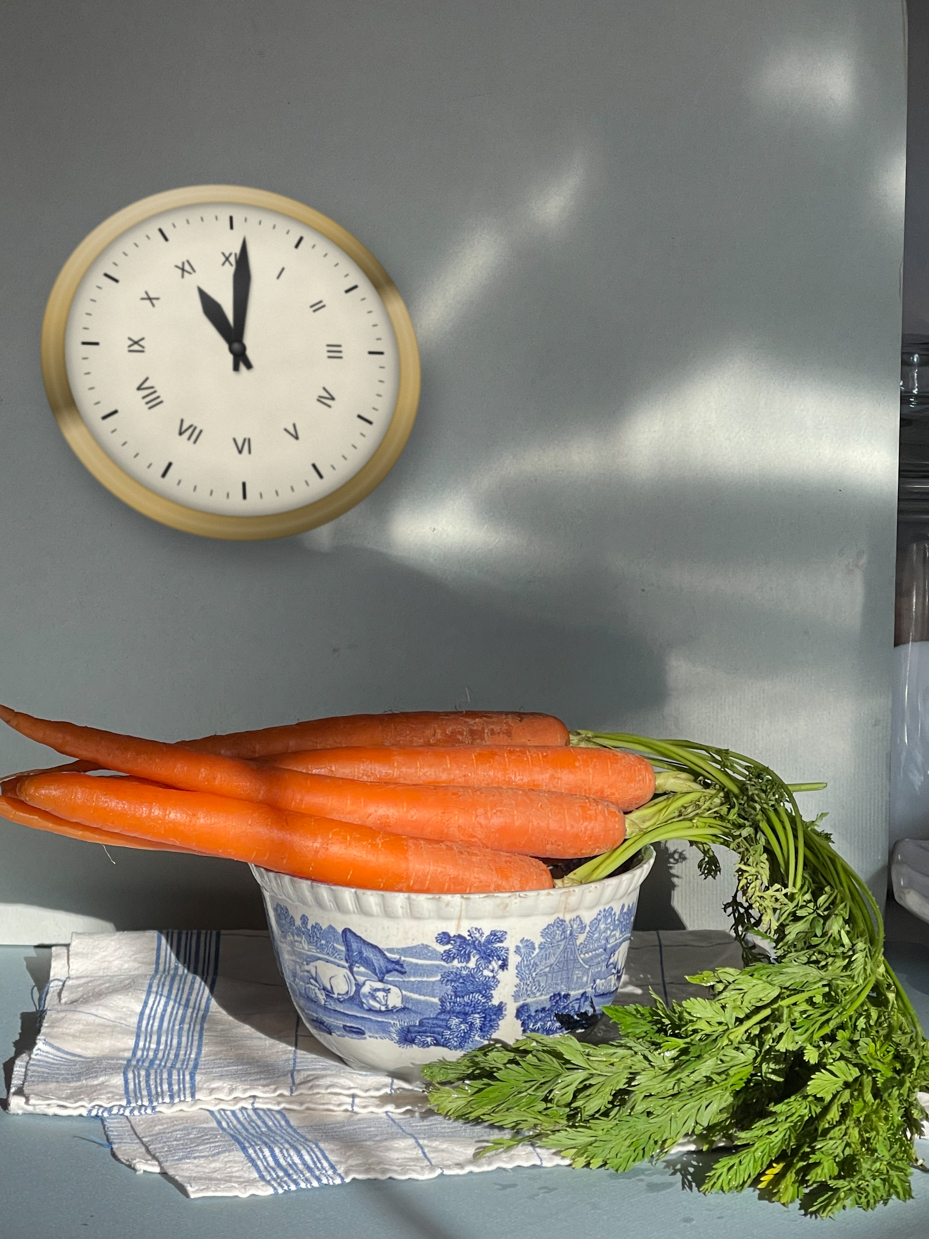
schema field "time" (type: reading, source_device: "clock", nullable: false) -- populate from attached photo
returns 11:01
